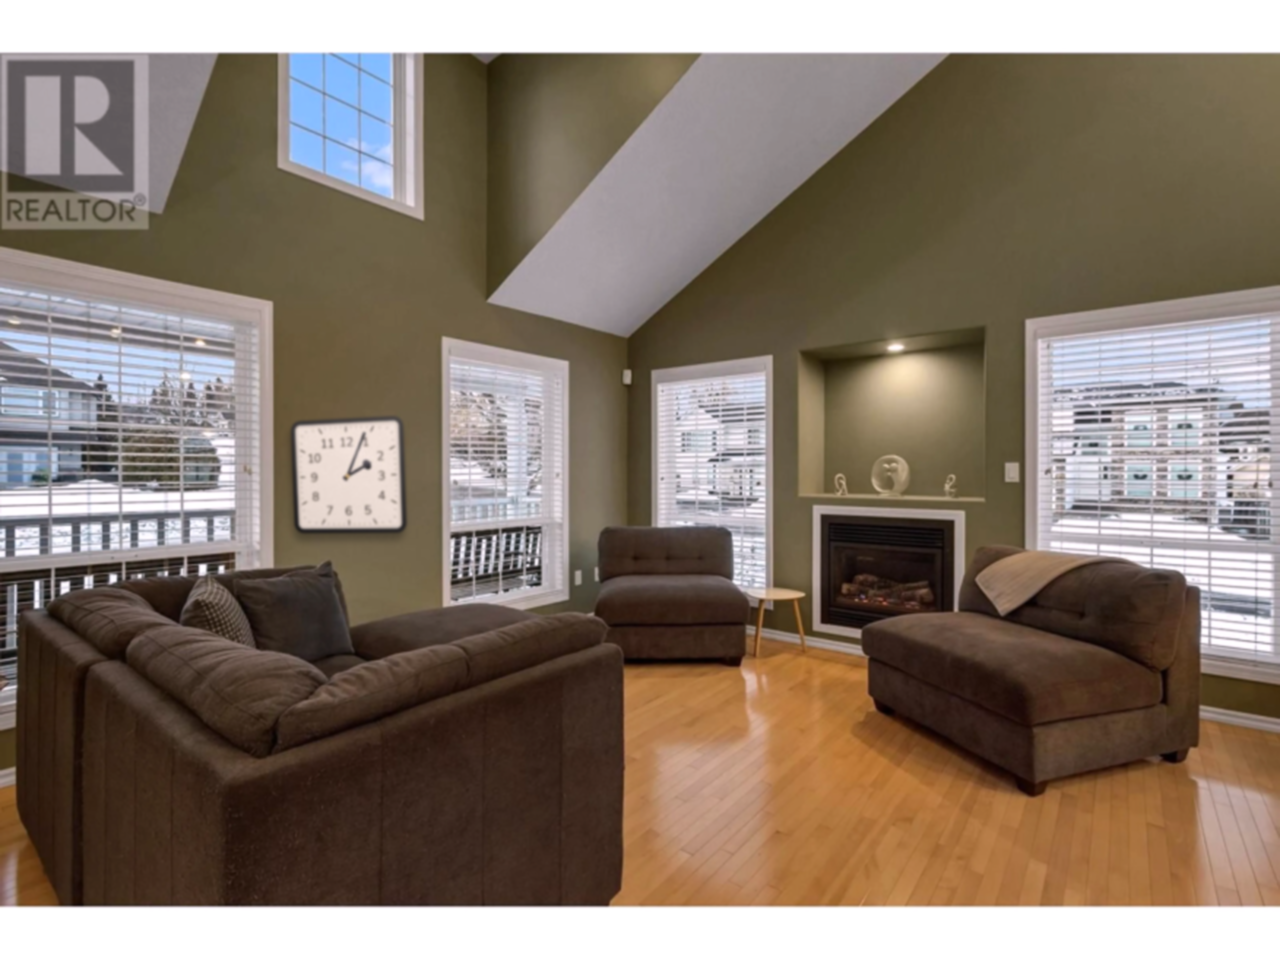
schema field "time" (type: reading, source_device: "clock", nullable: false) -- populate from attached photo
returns 2:04
